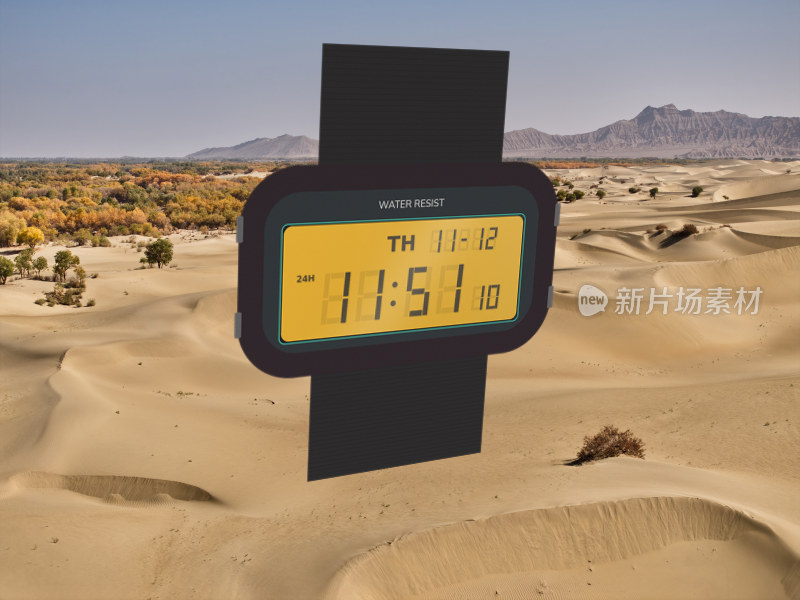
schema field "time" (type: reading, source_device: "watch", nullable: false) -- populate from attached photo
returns 11:51:10
